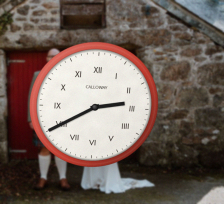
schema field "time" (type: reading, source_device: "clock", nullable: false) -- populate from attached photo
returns 2:40
